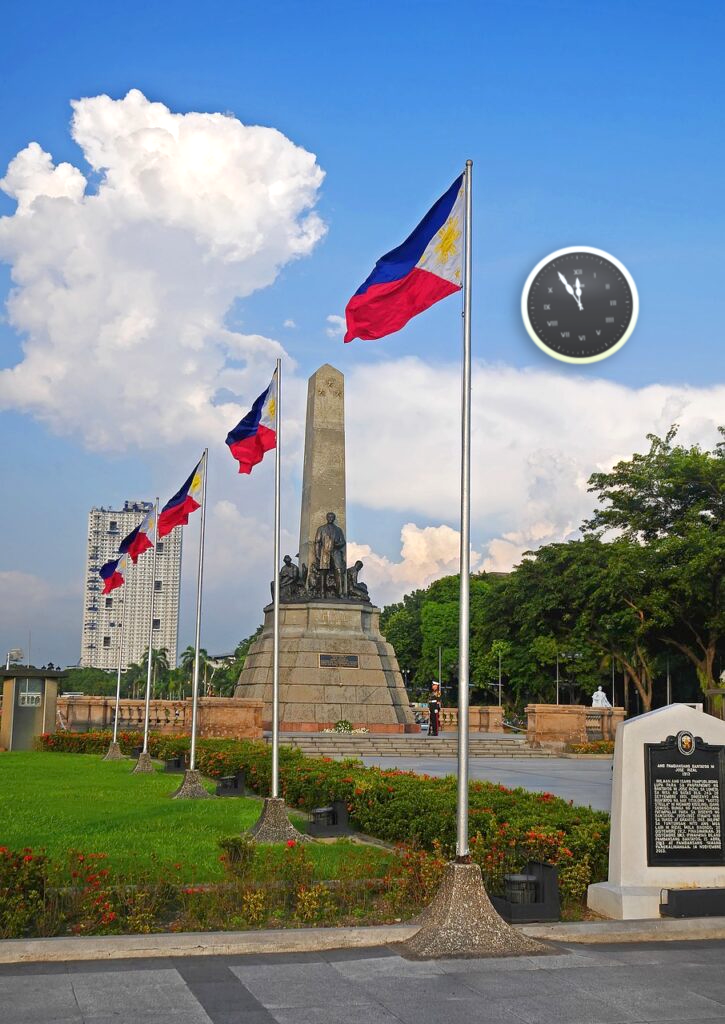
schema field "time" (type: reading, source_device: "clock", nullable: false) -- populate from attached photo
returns 11:55
